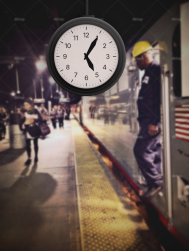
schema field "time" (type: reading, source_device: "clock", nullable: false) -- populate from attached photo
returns 5:05
